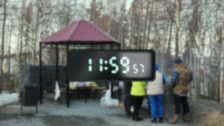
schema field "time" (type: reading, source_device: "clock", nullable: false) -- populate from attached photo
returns 11:59:57
